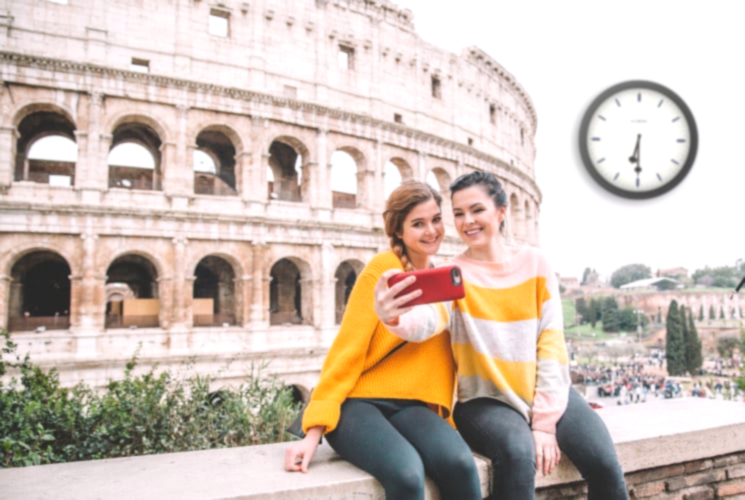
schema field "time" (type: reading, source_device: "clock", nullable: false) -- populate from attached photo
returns 6:30
